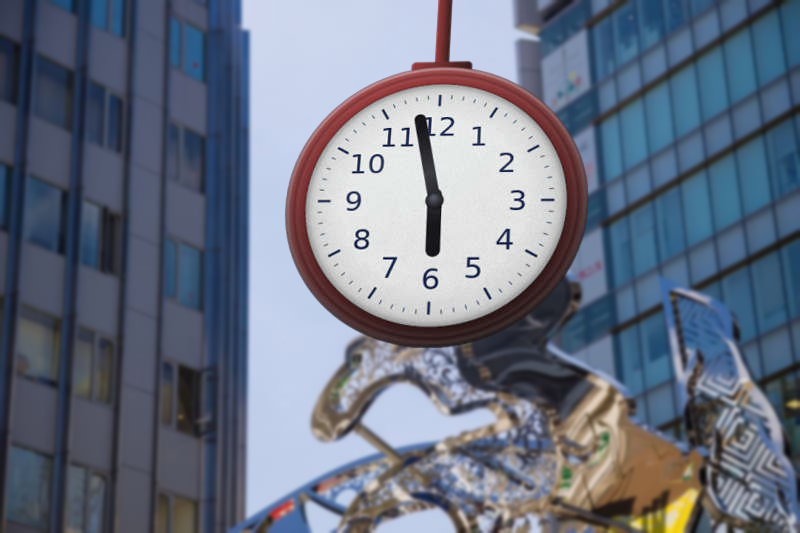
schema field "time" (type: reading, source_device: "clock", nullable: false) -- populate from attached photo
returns 5:58
